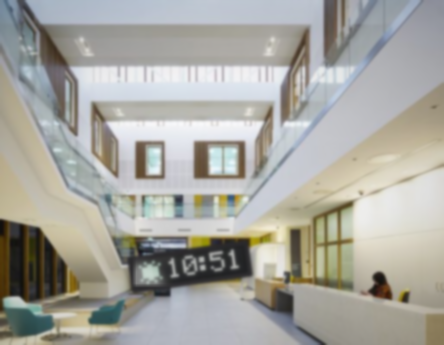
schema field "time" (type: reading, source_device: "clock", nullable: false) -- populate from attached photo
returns 10:51
